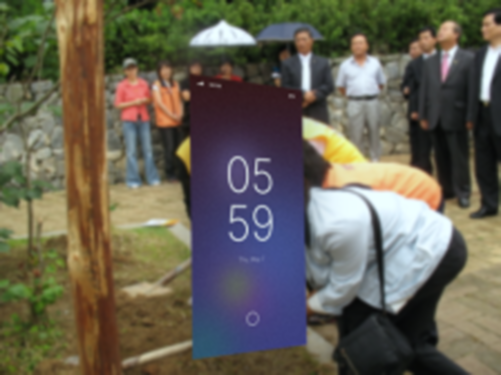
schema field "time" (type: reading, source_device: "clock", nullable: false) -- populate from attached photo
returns 5:59
